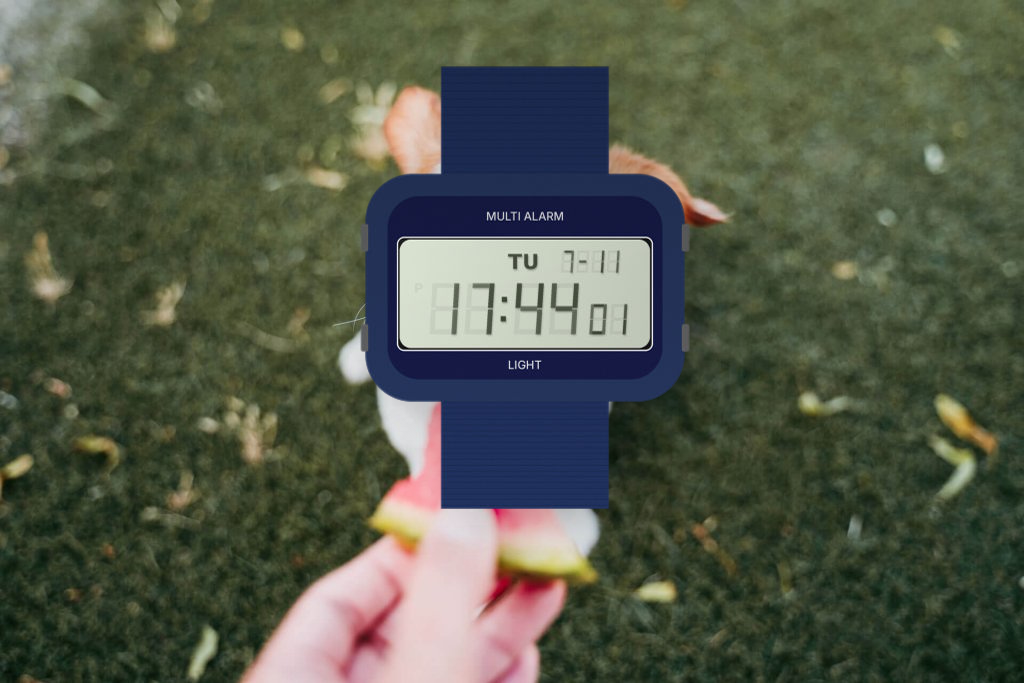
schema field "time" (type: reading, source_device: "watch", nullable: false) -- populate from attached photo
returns 17:44:01
